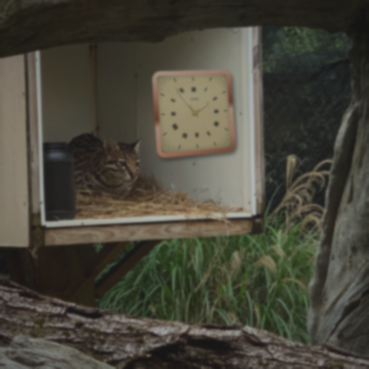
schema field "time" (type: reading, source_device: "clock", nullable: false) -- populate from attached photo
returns 1:54
